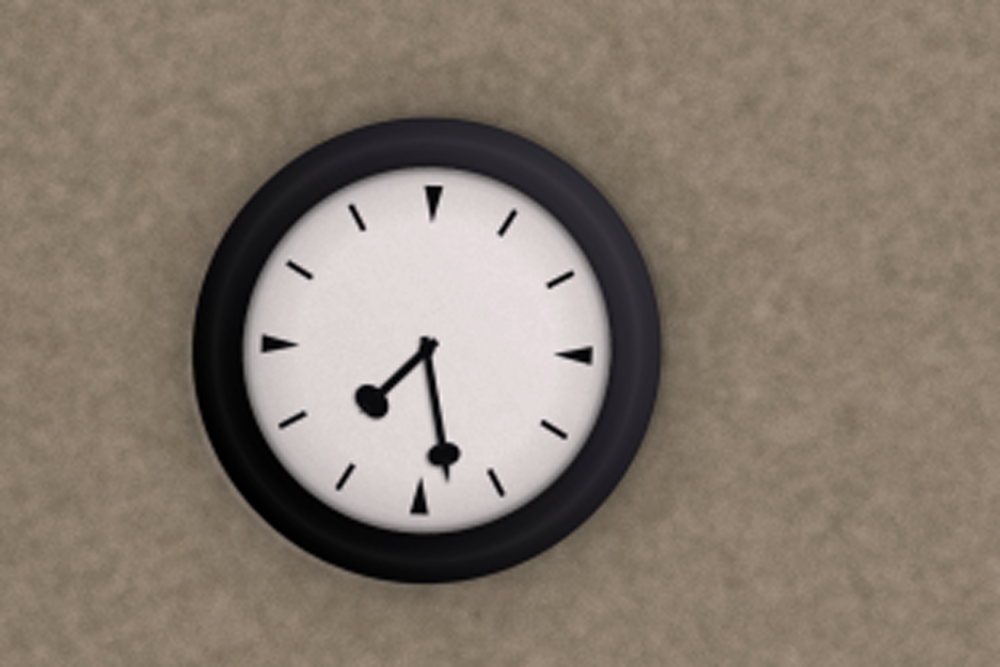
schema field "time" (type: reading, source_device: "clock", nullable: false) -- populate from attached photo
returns 7:28
